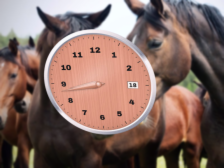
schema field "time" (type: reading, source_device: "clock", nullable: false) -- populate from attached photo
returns 8:43
